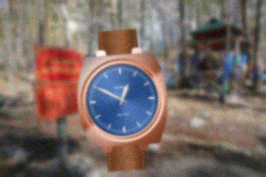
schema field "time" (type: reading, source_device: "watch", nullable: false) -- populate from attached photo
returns 12:50
